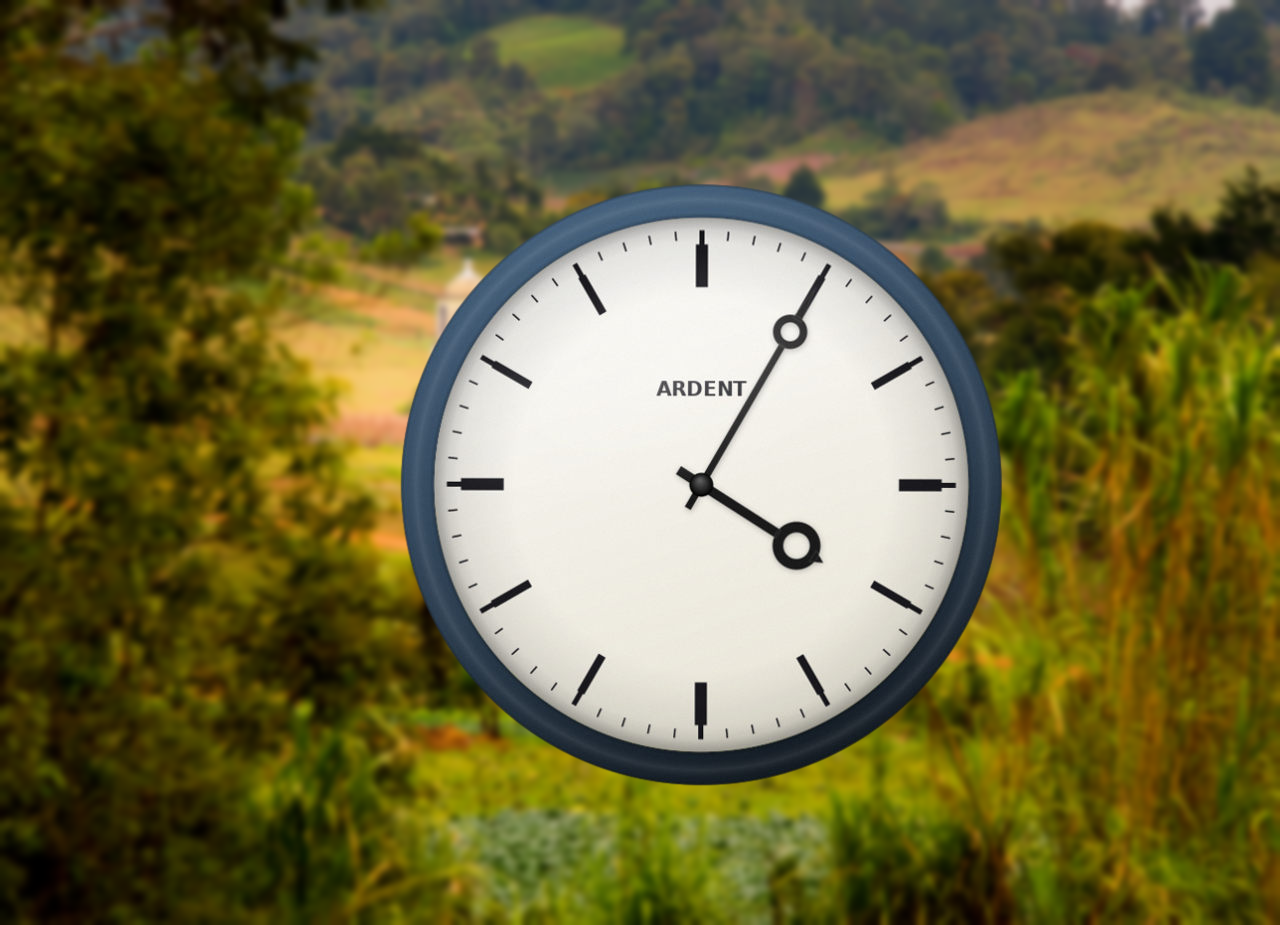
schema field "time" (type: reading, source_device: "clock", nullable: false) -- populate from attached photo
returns 4:05
